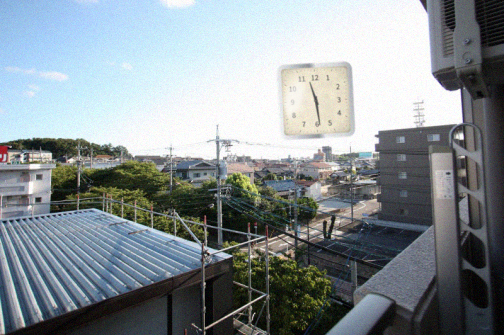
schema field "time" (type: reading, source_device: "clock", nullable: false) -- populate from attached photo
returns 11:29
